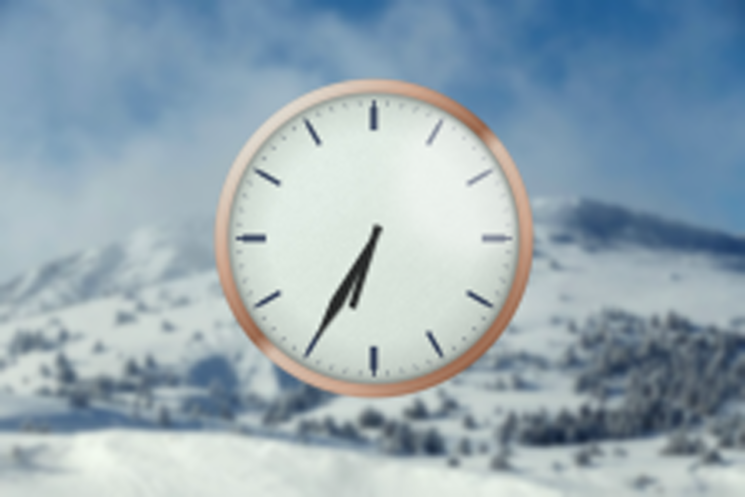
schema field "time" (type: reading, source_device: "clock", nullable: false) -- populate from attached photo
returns 6:35
